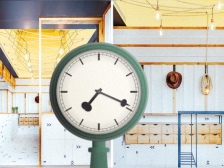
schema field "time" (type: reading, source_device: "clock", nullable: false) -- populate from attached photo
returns 7:19
